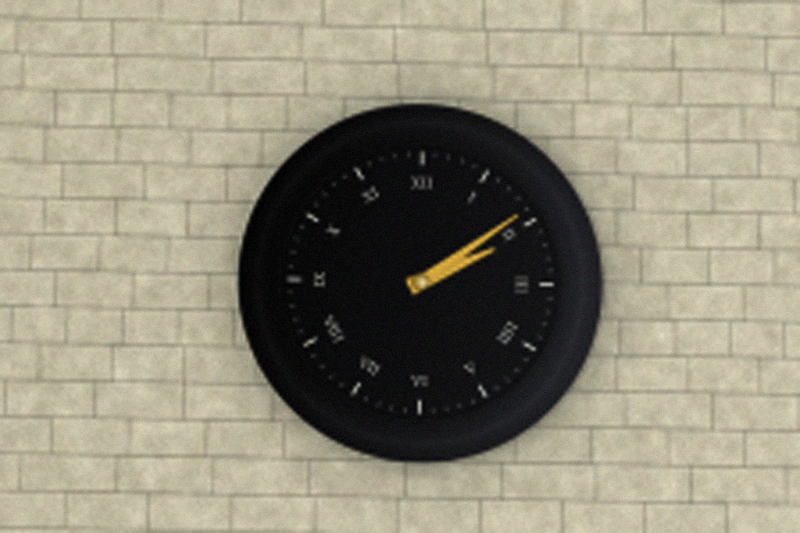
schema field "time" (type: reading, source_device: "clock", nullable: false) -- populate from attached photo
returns 2:09
